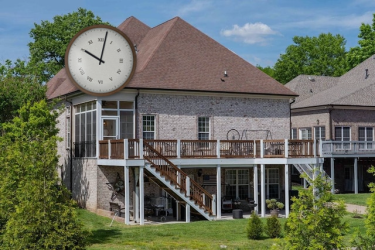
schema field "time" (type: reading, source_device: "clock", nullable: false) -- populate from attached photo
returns 10:02
